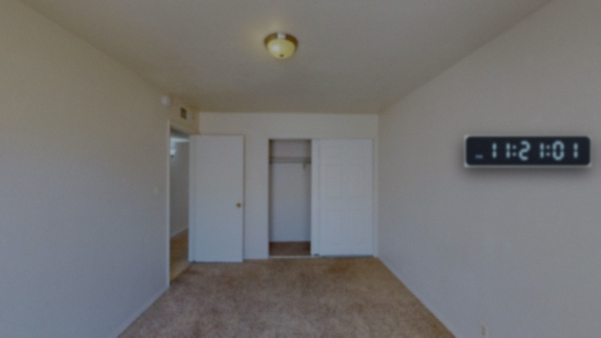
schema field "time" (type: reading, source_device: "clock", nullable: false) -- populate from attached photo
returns 11:21:01
